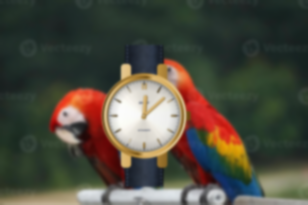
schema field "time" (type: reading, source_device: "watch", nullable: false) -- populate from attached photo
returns 12:08
